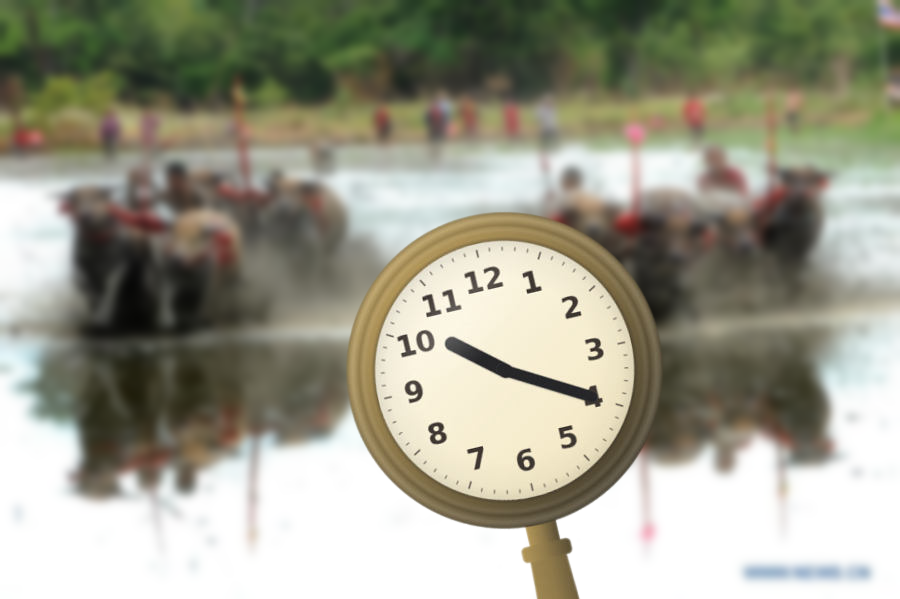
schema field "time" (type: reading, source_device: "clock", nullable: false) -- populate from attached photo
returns 10:20
